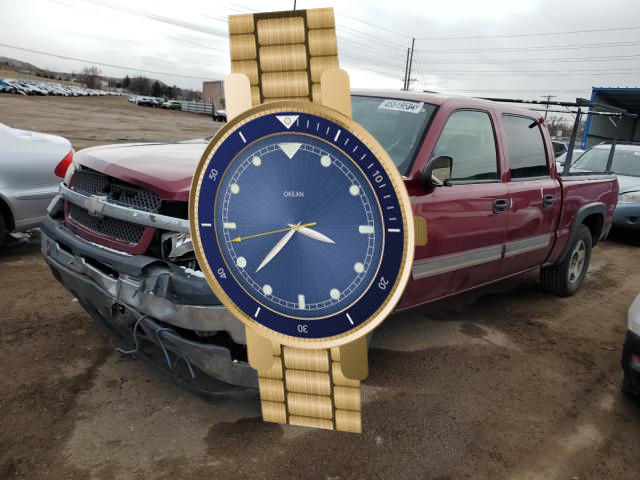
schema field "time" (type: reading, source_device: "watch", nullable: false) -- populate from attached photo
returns 3:37:43
